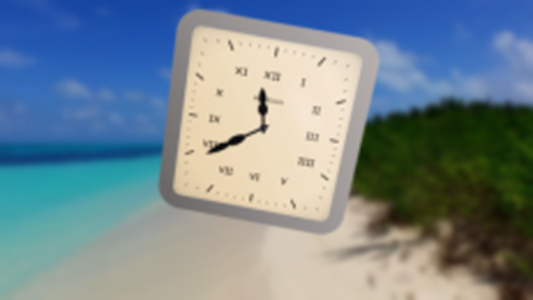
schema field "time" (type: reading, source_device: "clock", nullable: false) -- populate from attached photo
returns 11:39
